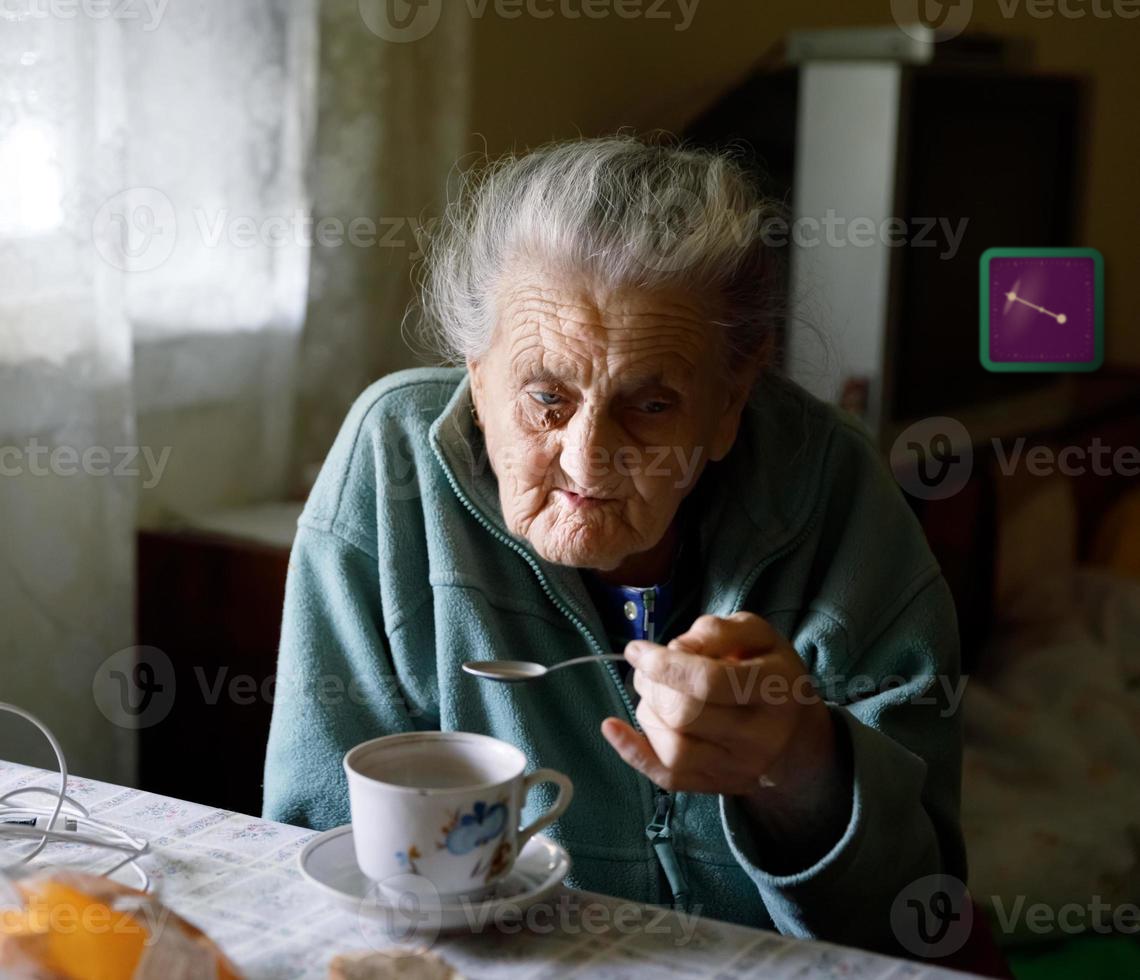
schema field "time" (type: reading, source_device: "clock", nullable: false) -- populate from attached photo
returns 3:49
